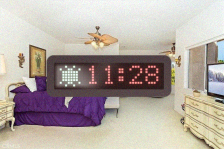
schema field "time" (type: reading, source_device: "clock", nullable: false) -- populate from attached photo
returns 11:28
